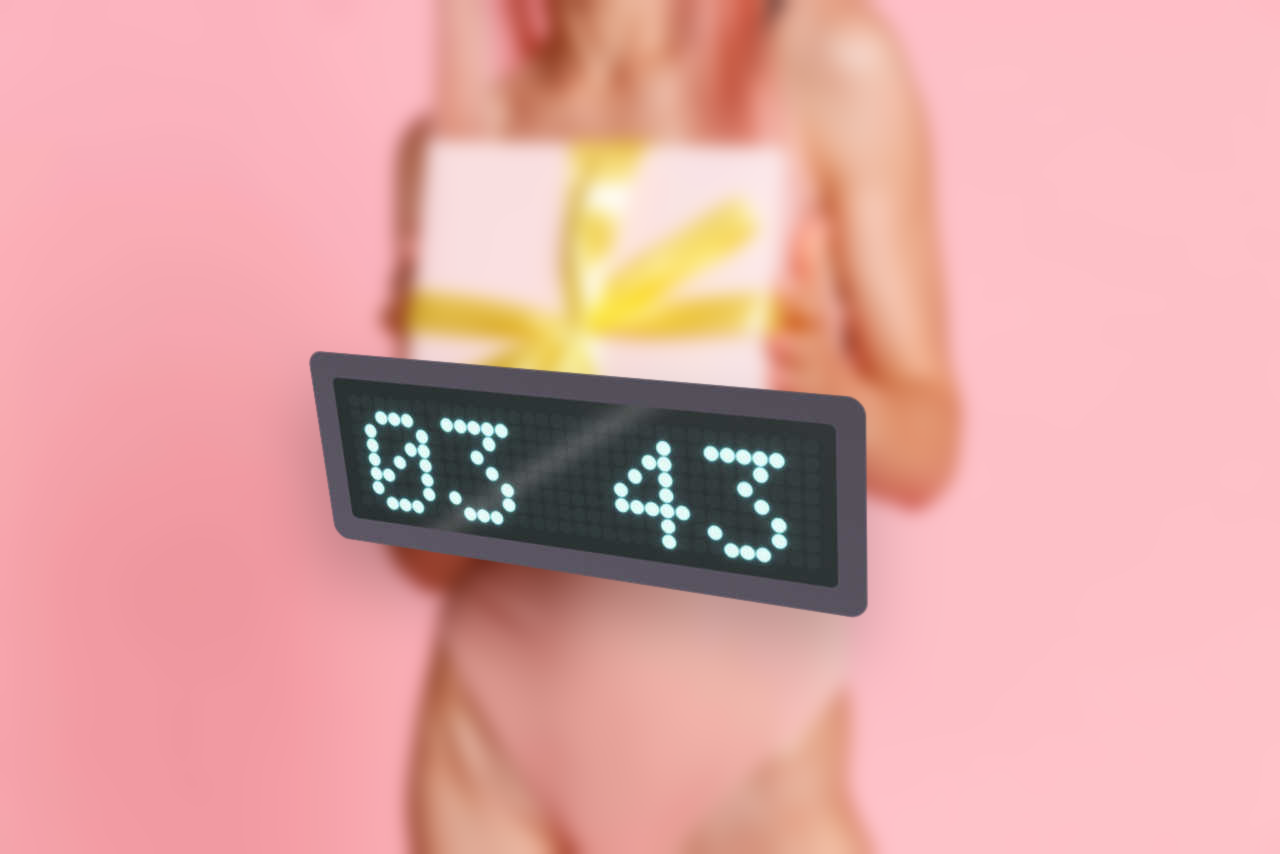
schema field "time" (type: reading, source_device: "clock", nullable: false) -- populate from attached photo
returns 3:43
